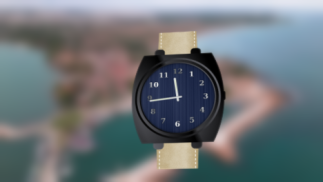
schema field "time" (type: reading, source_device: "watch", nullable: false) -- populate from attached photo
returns 11:44
